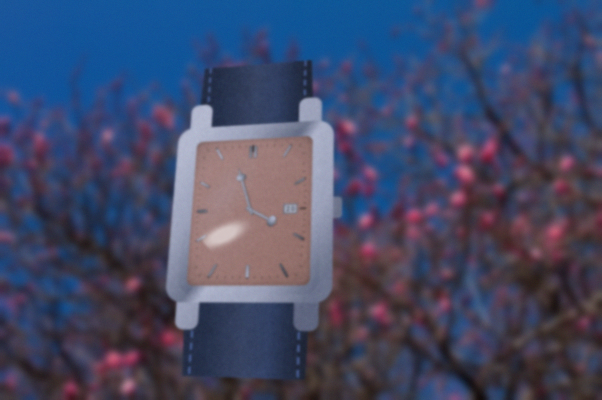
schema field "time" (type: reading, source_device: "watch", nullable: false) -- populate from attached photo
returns 3:57
